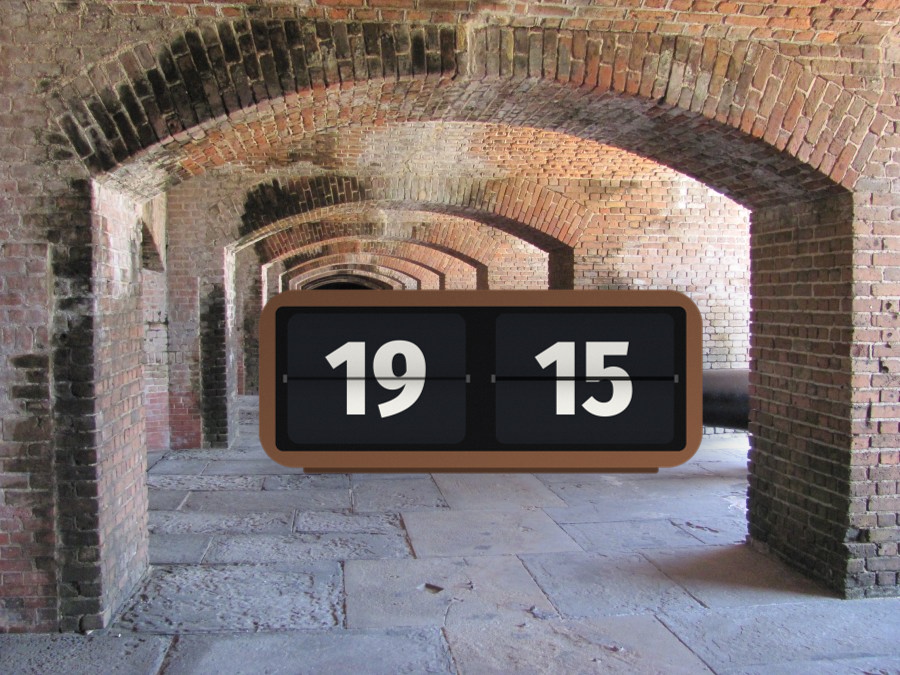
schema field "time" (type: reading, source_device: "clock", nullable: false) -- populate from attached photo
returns 19:15
